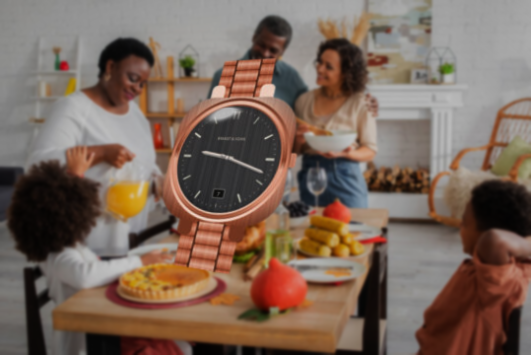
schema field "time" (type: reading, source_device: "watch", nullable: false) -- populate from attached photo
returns 9:18
